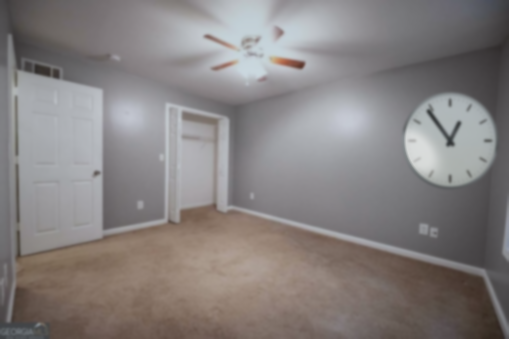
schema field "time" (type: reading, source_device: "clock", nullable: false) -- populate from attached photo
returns 12:54
